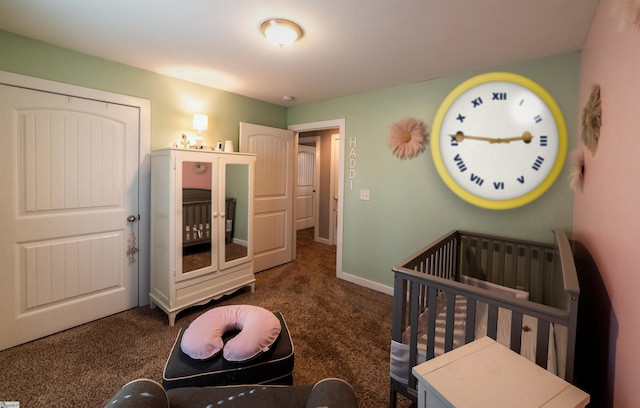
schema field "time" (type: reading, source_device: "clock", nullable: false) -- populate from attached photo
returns 2:46
